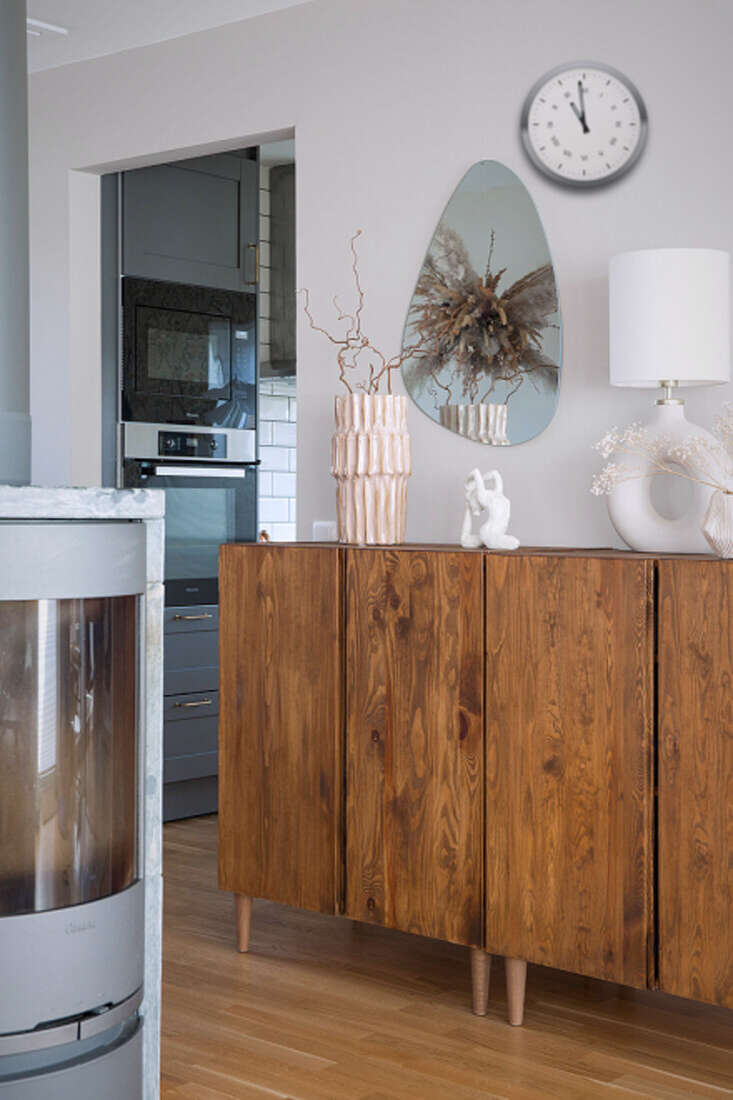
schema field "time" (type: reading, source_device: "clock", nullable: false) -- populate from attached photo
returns 10:59
